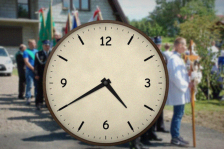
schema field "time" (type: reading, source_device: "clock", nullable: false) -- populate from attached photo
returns 4:40
